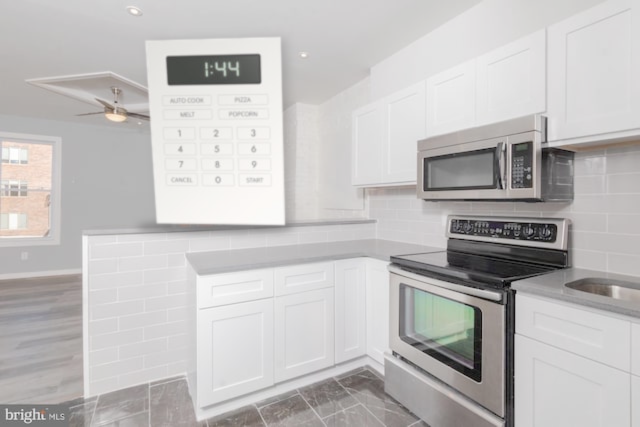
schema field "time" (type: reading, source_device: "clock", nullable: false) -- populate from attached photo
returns 1:44
